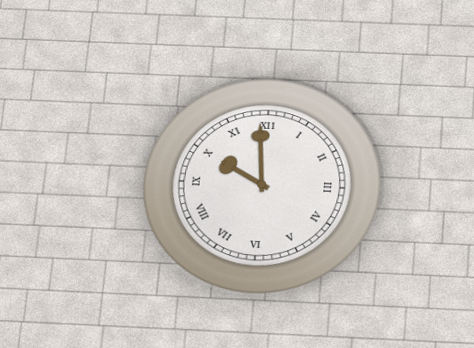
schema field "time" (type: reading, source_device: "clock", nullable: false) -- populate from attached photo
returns 9:59
